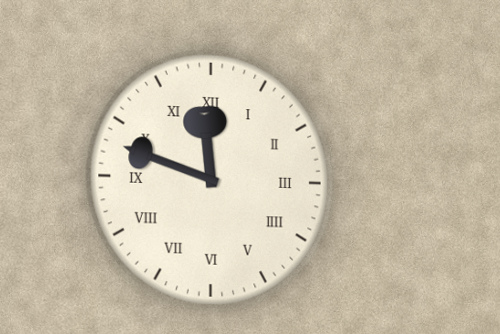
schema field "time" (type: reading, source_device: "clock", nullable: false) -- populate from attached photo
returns 11:48
